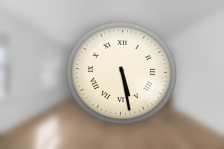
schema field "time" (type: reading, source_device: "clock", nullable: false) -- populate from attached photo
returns 5:28
